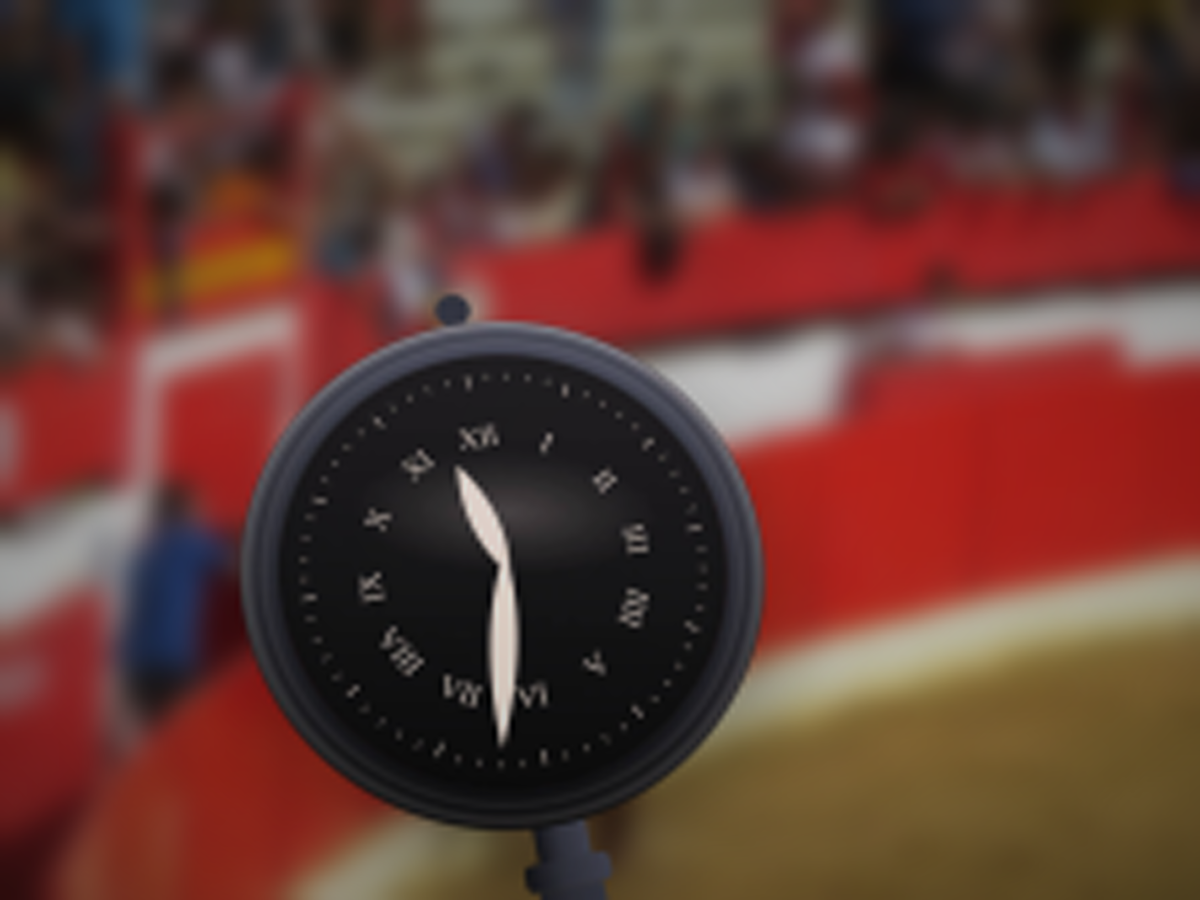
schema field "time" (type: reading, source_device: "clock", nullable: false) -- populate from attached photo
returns 11:32
